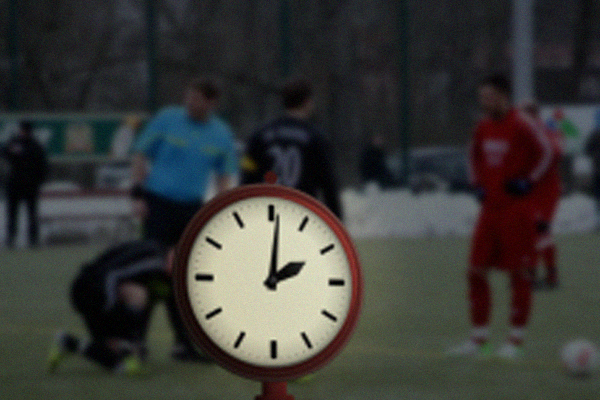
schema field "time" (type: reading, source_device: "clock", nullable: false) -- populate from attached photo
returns 2:01
